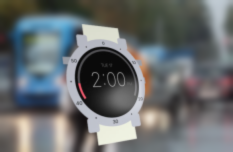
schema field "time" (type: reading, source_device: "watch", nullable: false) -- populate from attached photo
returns 2:00
